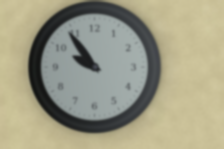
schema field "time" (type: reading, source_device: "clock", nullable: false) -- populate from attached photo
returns 9:54
